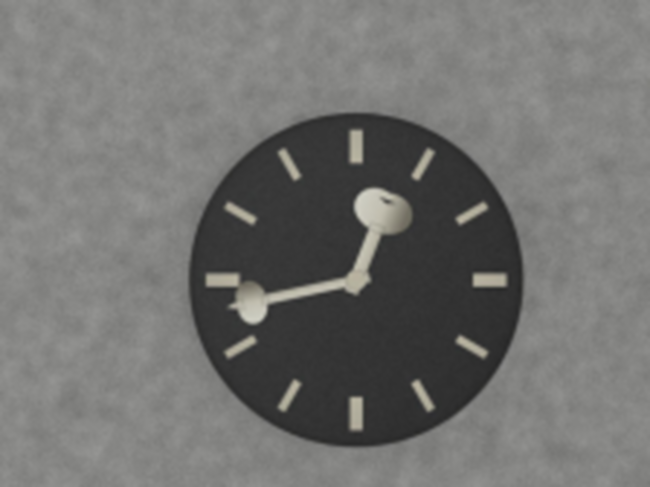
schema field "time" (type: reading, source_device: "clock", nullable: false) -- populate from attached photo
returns 12:43
